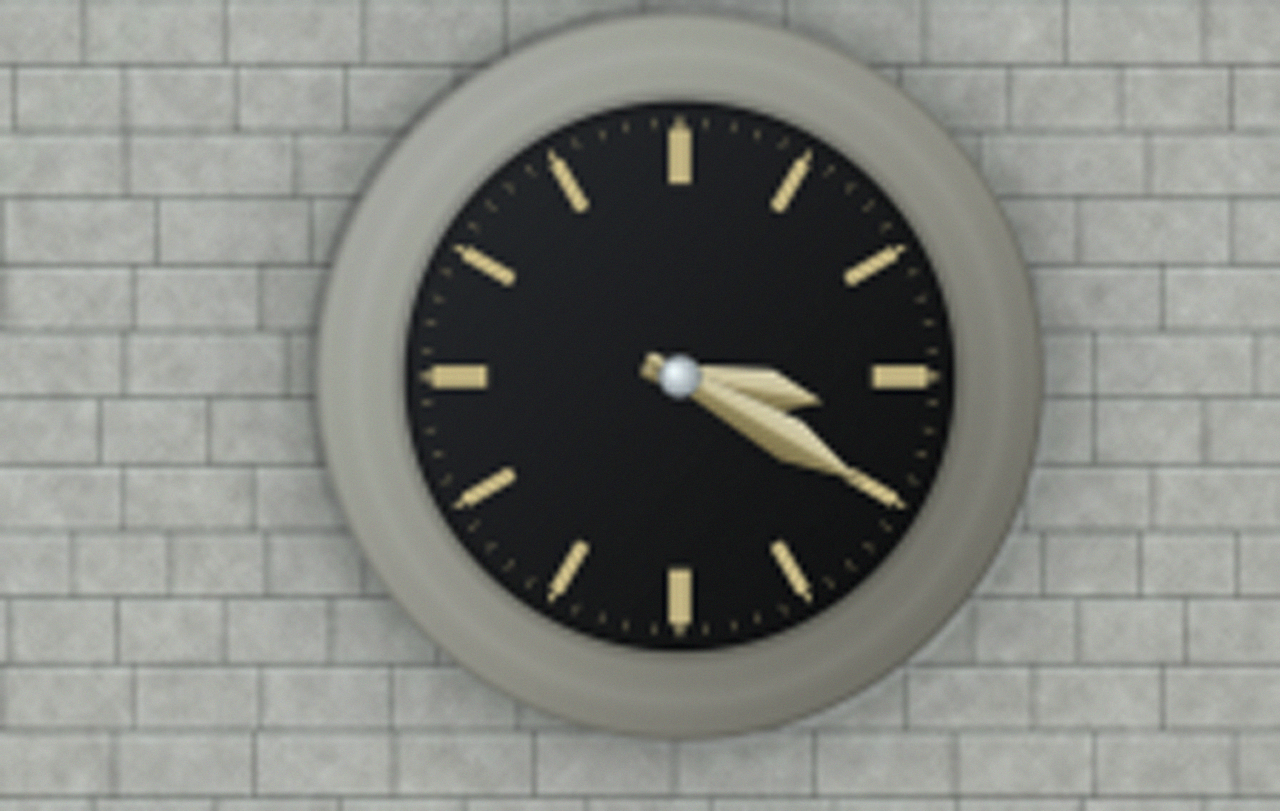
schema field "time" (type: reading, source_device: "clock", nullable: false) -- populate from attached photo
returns 3:20
